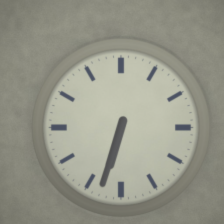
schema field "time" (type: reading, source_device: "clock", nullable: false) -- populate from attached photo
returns 6:33
